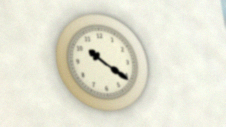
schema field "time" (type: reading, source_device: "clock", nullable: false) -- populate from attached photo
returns 10:21
